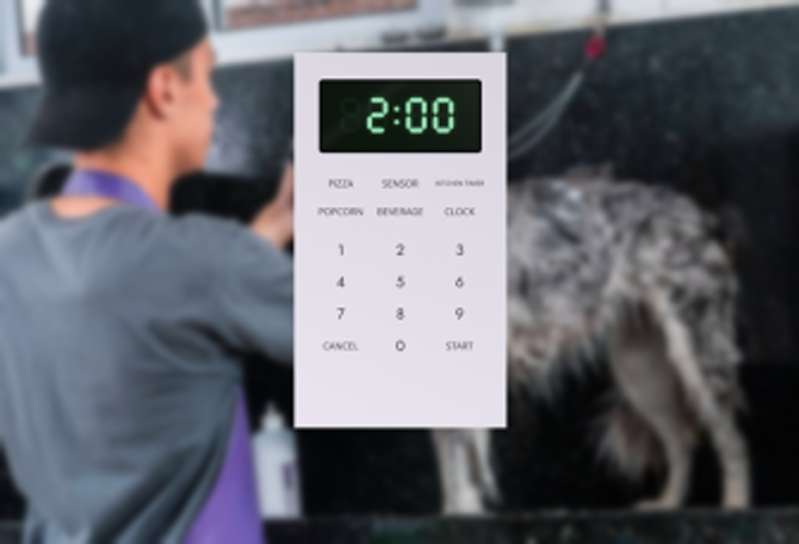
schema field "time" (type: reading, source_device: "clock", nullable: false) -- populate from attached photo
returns 2:00
